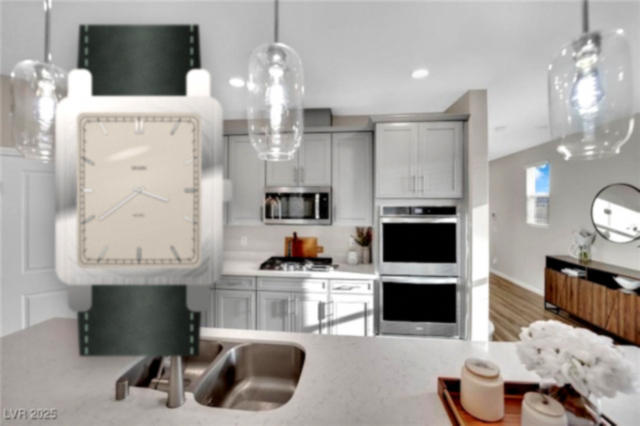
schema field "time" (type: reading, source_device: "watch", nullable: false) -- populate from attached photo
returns 3:39
